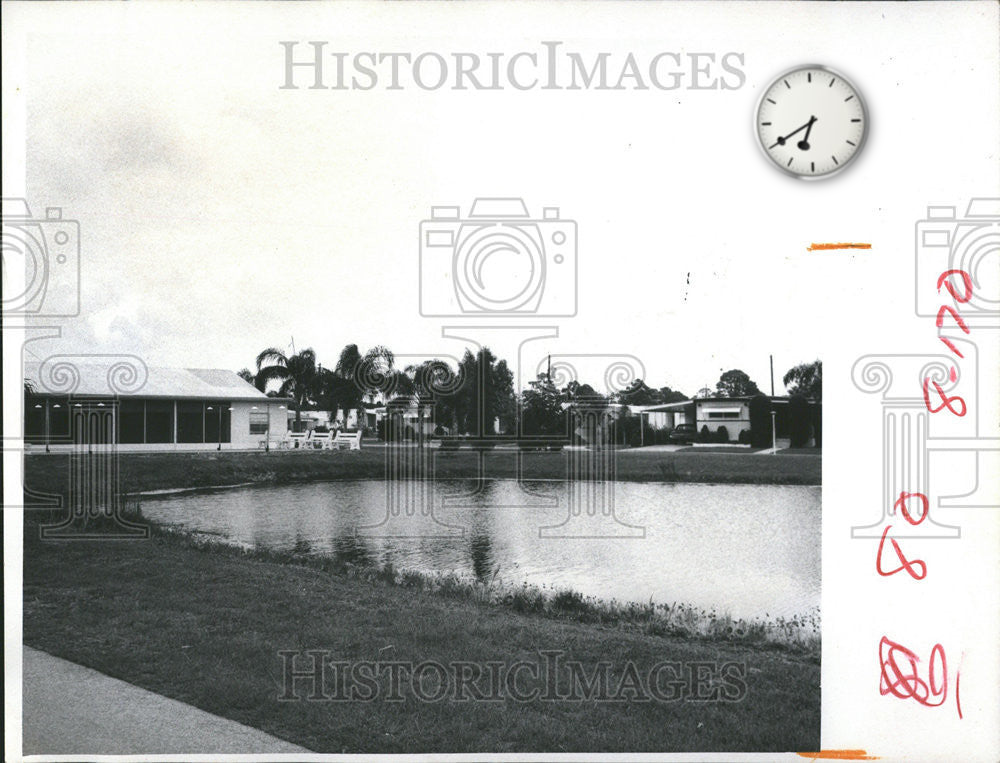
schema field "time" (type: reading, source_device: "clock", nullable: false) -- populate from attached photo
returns 6:40
